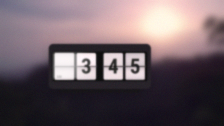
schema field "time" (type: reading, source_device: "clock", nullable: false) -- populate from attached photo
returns 3:45
